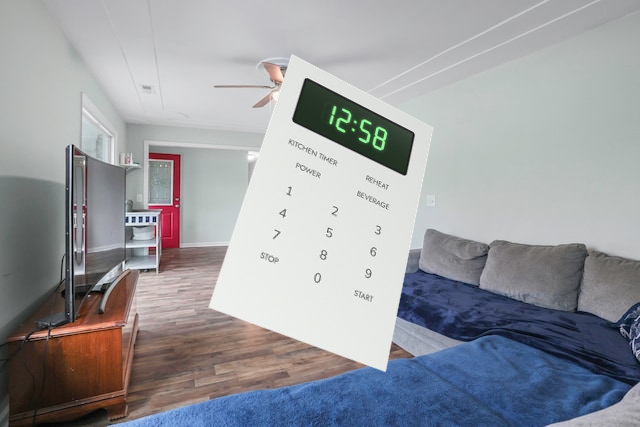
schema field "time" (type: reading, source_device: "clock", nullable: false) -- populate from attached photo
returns 12:58
